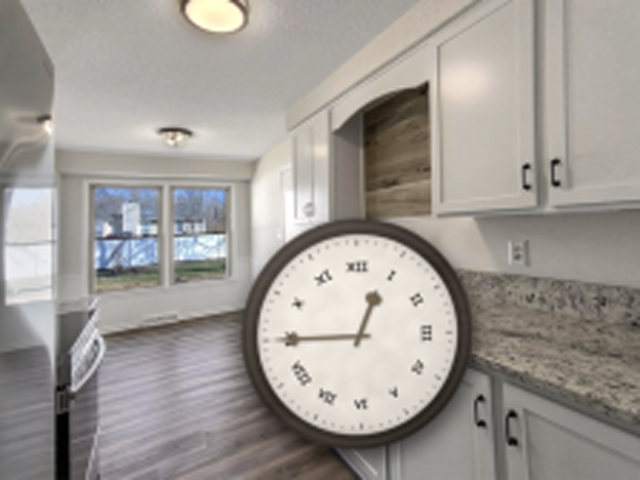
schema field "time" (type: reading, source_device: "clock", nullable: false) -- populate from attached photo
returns 12:45
